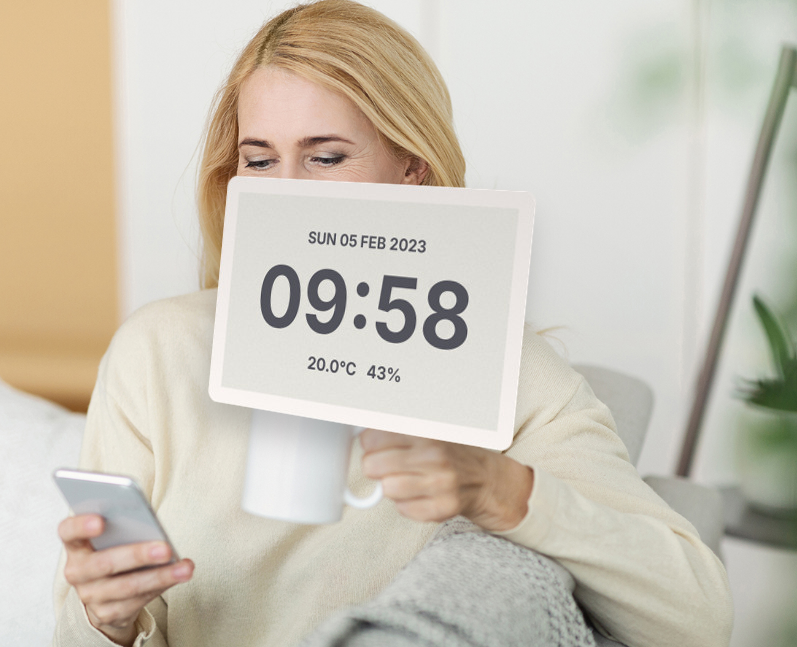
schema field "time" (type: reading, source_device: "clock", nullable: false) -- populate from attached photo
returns 9:58
